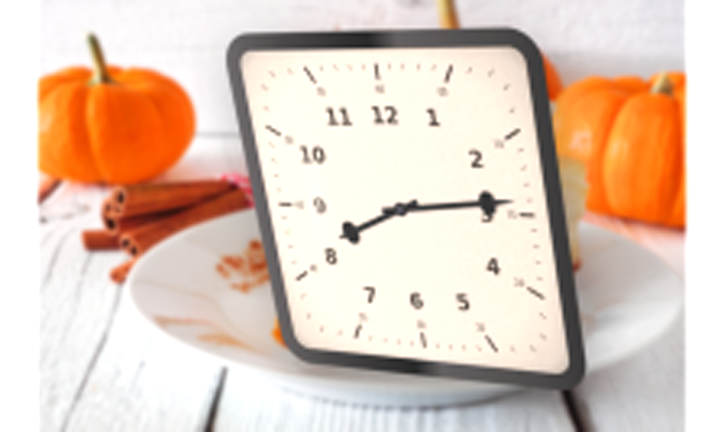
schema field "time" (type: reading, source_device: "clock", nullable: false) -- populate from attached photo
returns 8:14
